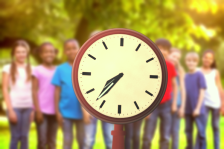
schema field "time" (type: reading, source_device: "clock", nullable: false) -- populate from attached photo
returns 7:37
